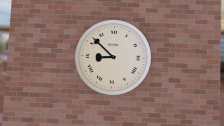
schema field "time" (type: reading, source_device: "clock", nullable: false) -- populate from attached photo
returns 8:52
